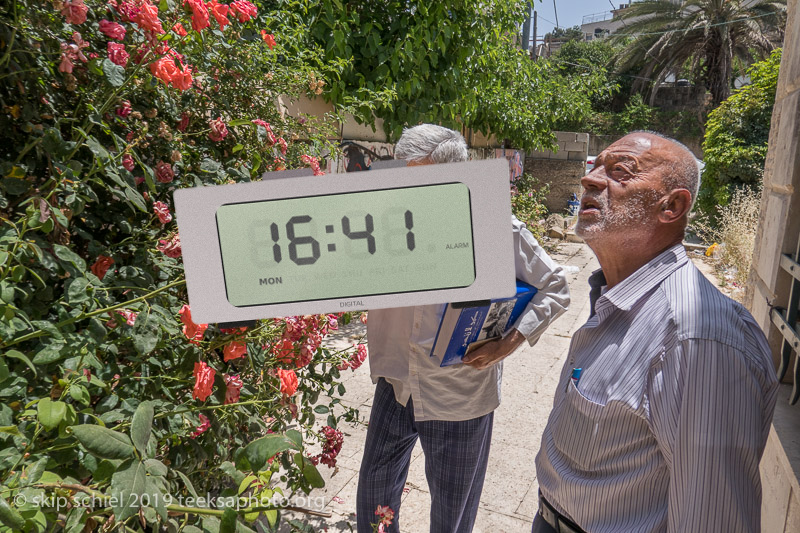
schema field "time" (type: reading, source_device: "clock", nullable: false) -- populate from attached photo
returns 16:41
